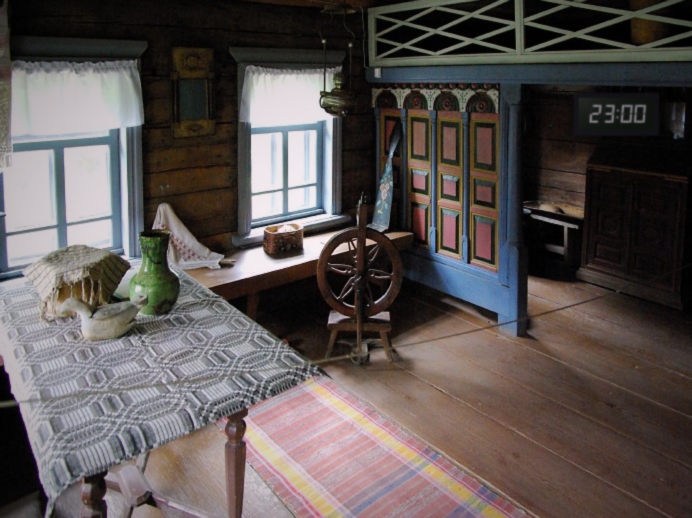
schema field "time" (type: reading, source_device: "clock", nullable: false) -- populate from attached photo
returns 23:00
